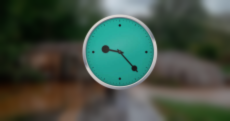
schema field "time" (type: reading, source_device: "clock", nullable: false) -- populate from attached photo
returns 9:23
